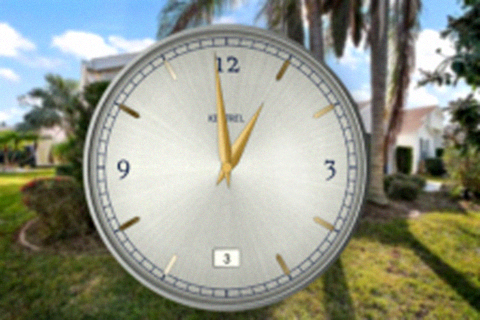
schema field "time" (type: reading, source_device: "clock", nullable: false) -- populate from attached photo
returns 12:59
